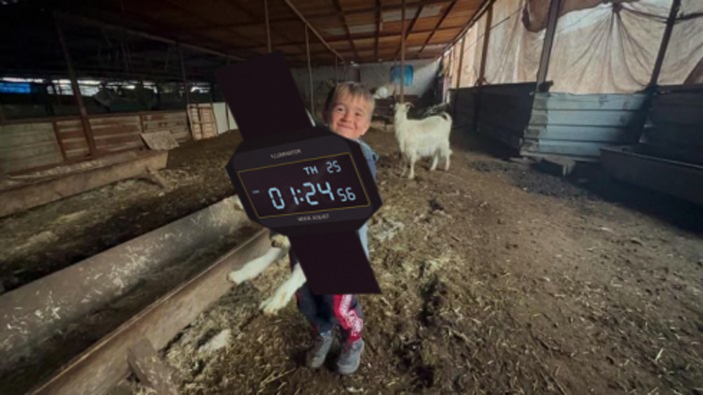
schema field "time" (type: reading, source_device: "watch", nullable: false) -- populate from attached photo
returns 1:24:56
